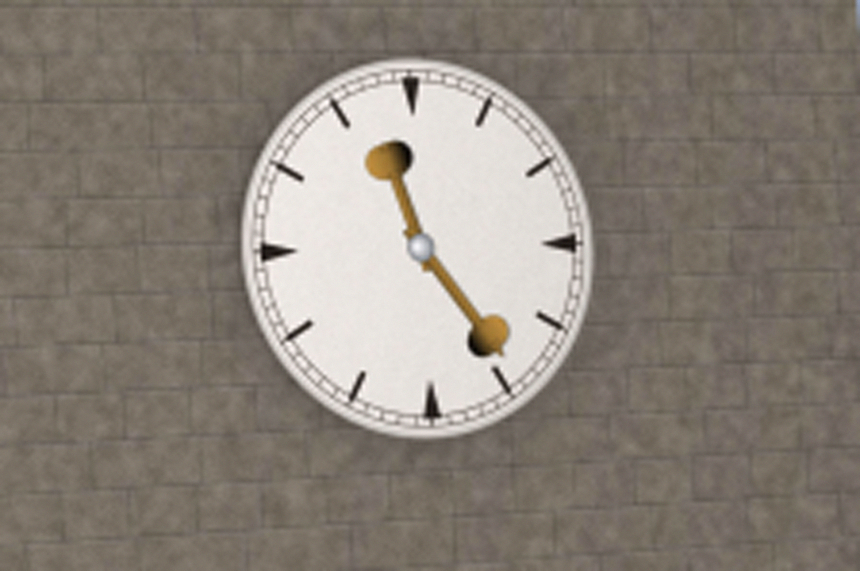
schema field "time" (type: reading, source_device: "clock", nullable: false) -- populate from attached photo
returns 11:24
